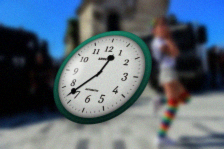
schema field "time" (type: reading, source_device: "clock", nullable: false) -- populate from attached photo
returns 12:37
